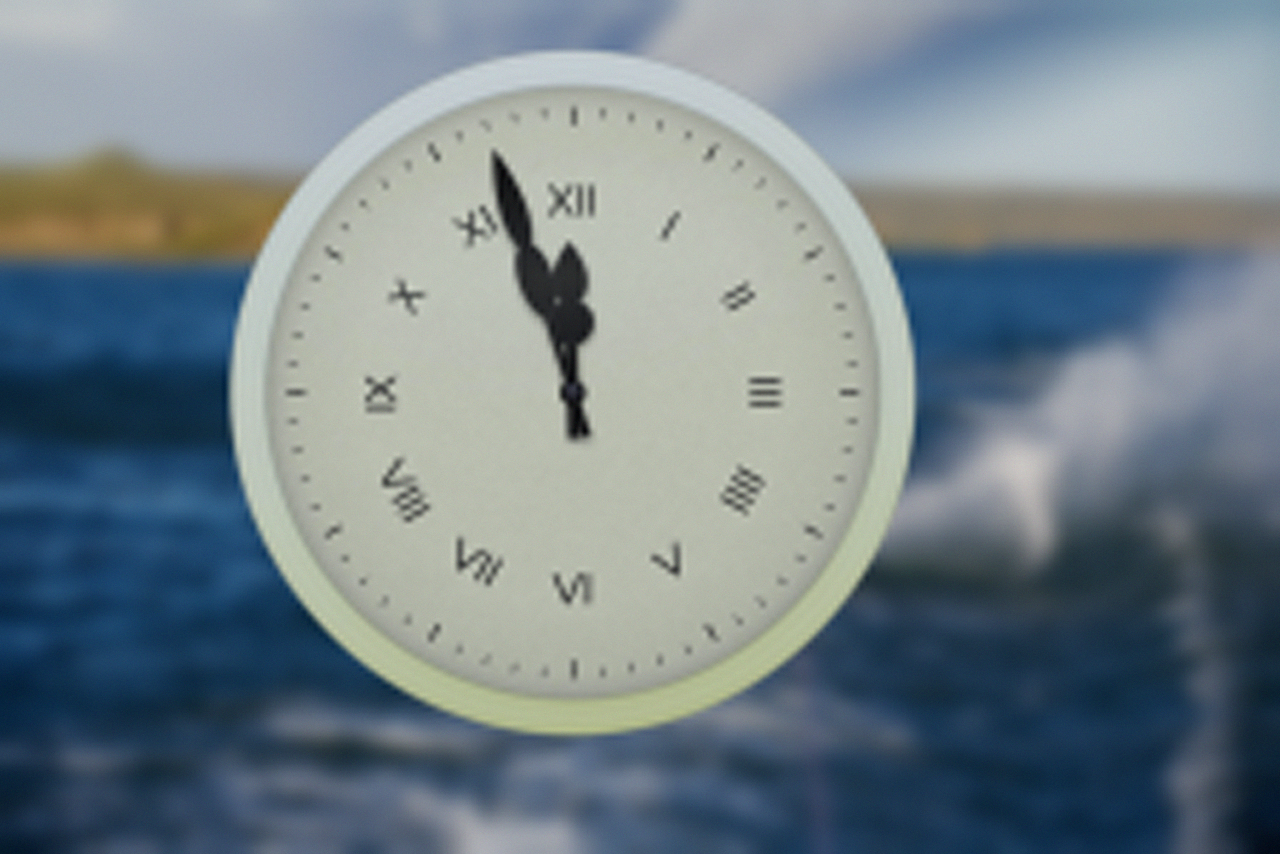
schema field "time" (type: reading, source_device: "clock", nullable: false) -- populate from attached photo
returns 11:57
